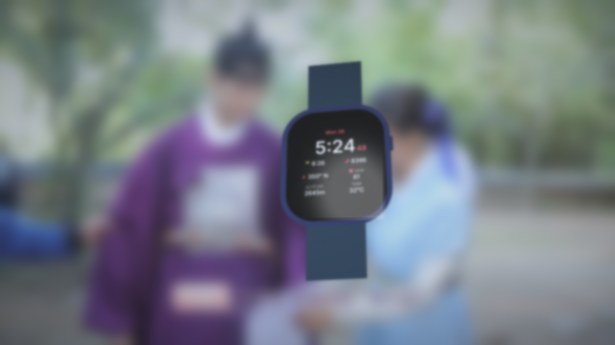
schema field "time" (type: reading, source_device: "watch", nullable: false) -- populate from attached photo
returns 5:24
